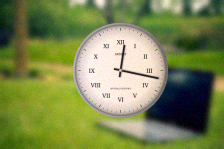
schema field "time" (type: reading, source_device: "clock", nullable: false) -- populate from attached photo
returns 12:17
